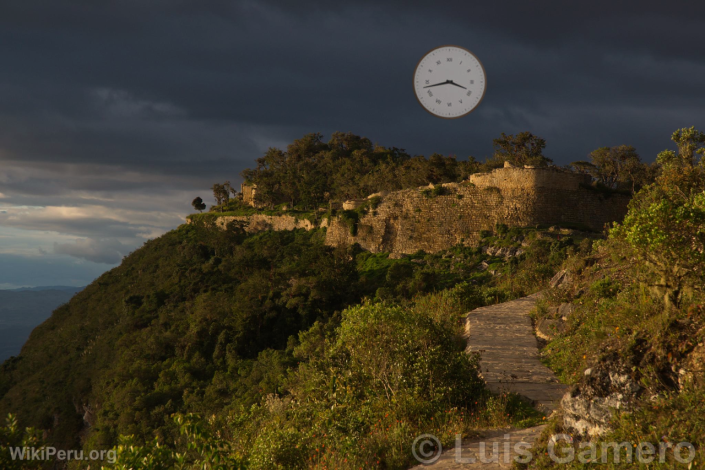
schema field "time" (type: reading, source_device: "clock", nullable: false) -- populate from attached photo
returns 3:43
